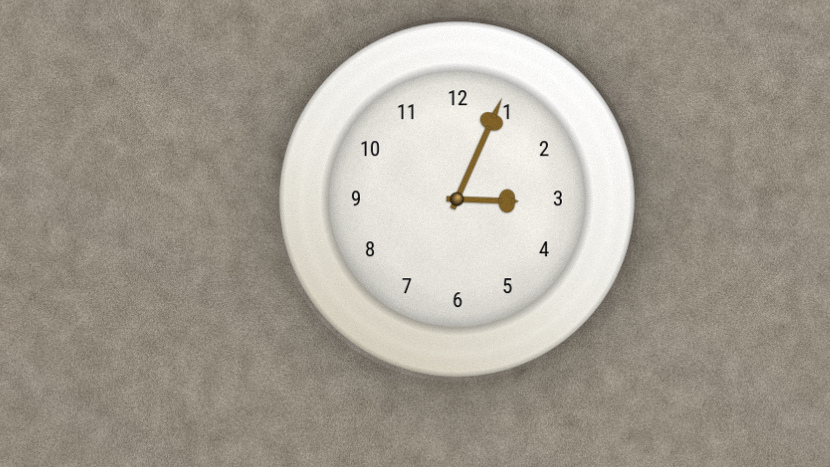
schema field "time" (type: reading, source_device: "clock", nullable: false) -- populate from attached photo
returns 3:04
